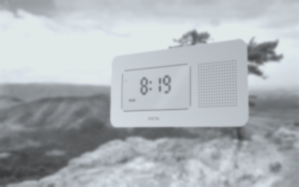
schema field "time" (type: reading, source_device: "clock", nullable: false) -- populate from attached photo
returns 8:19
